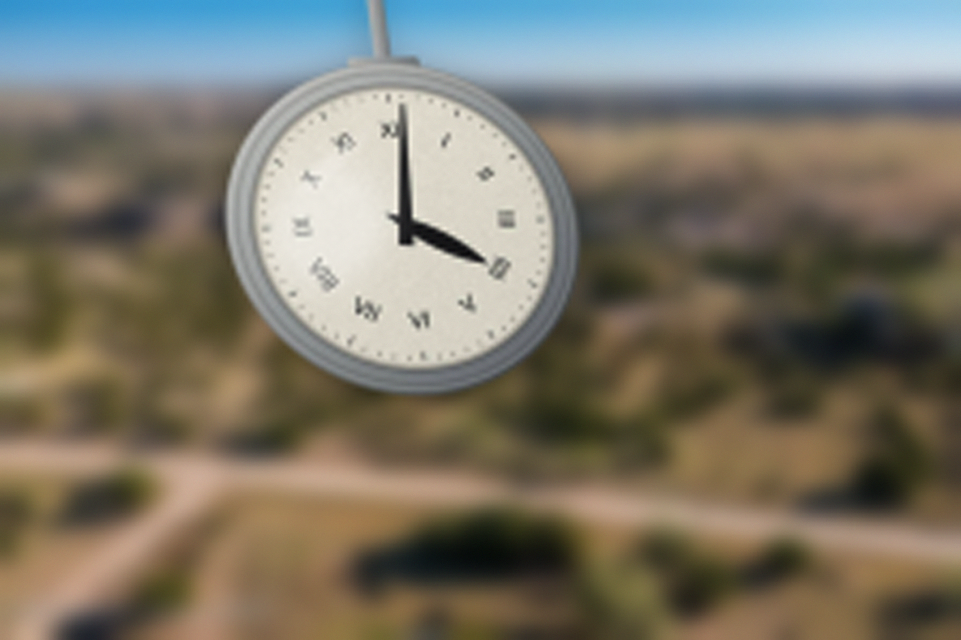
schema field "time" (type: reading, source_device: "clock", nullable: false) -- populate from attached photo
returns 4:01
